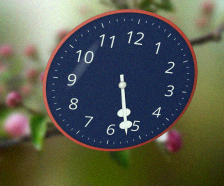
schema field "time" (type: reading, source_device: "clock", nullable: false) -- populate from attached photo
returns 5:27
